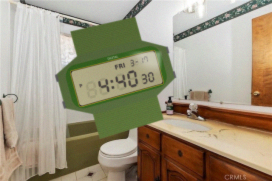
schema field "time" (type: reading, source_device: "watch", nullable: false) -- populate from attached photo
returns 4:40:30
